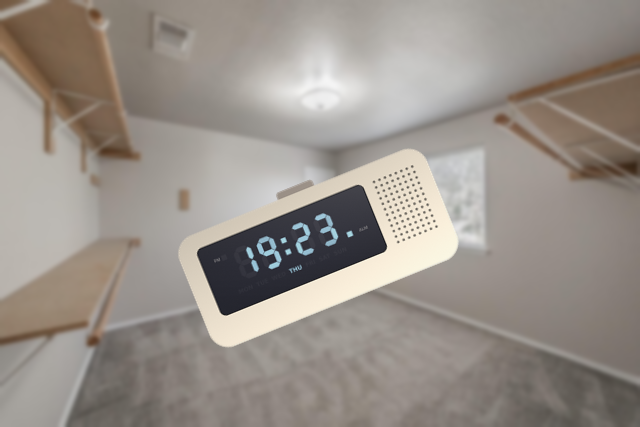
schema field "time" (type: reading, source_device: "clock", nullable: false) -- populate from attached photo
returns 19:23
